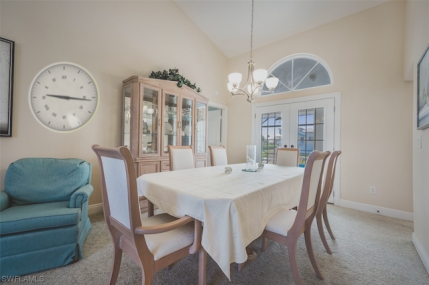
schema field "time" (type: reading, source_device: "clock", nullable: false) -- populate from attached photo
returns 9:16
